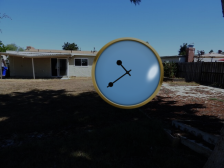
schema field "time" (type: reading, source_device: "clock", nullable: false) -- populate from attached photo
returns 10:39
